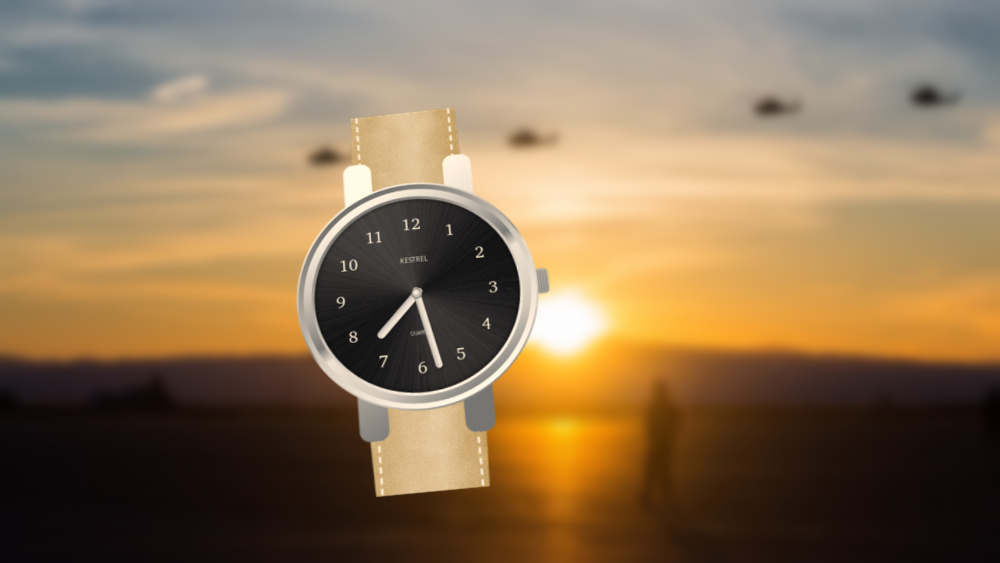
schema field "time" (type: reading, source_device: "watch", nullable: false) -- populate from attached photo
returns 7:28
